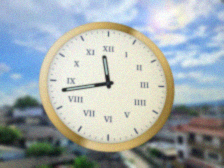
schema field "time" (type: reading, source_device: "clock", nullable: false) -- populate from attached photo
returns 11:43
